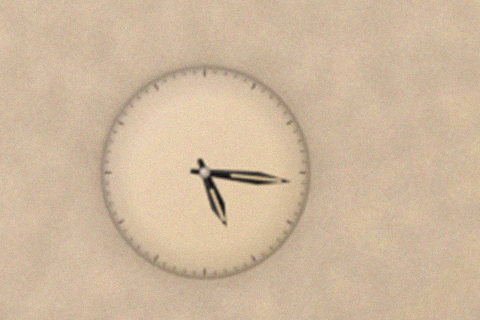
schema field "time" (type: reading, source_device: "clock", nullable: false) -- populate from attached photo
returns 5:16
